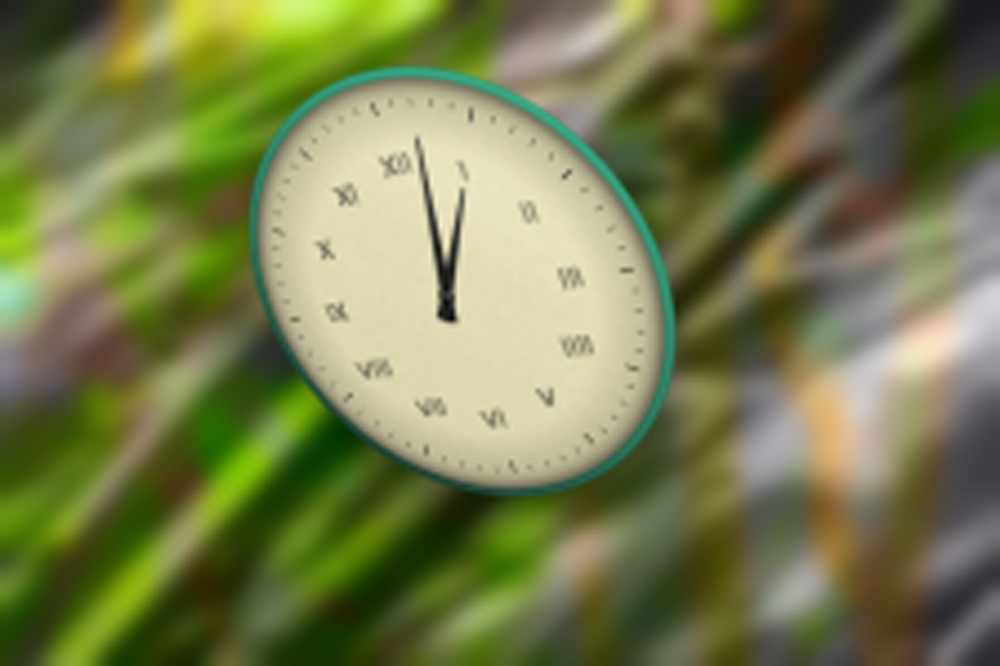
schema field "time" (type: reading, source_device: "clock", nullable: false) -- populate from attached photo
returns 1:02
